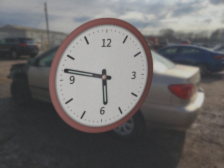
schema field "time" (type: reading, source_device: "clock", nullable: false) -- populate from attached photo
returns 5:47
